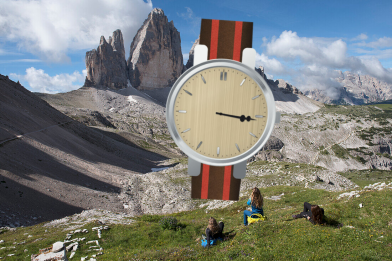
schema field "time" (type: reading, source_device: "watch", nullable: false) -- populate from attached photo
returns 3:16
